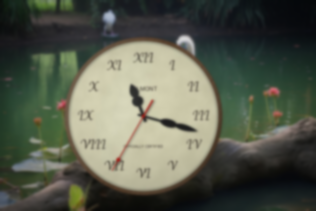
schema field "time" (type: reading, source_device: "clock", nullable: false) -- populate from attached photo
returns 11:17:35
